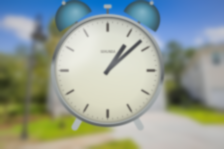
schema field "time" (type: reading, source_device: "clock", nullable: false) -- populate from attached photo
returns 1:08
